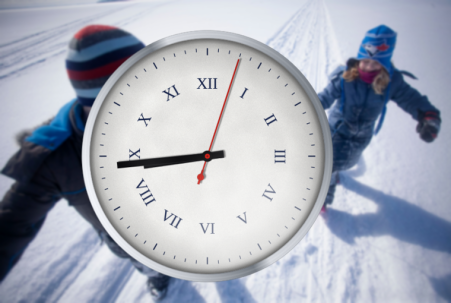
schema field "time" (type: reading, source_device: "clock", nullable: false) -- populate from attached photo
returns 8:44:03
